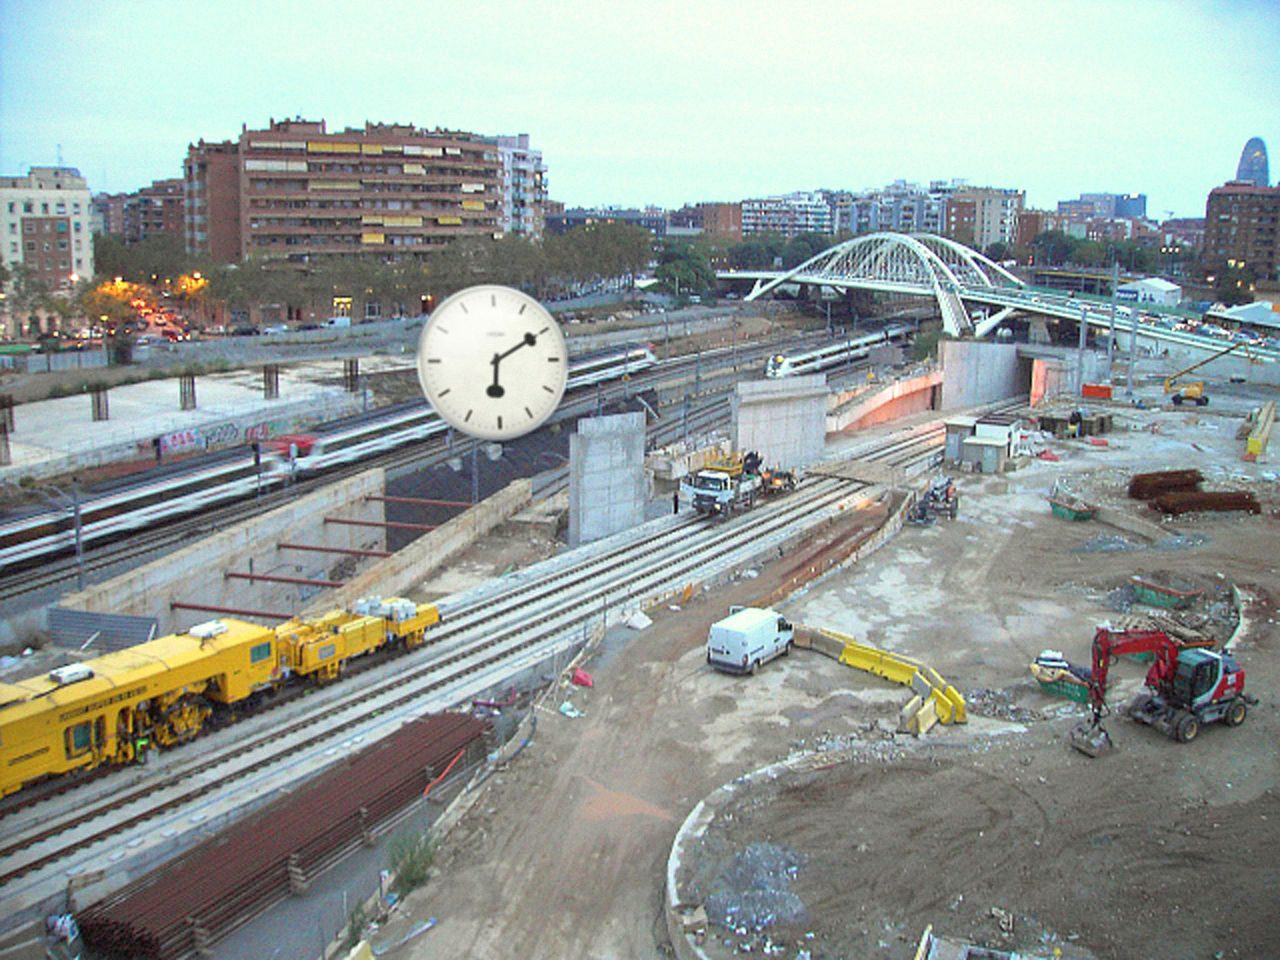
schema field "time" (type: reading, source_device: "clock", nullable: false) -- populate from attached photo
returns 6:10
